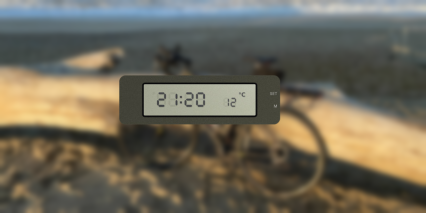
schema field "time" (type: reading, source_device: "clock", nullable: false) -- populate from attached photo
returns 21:20
